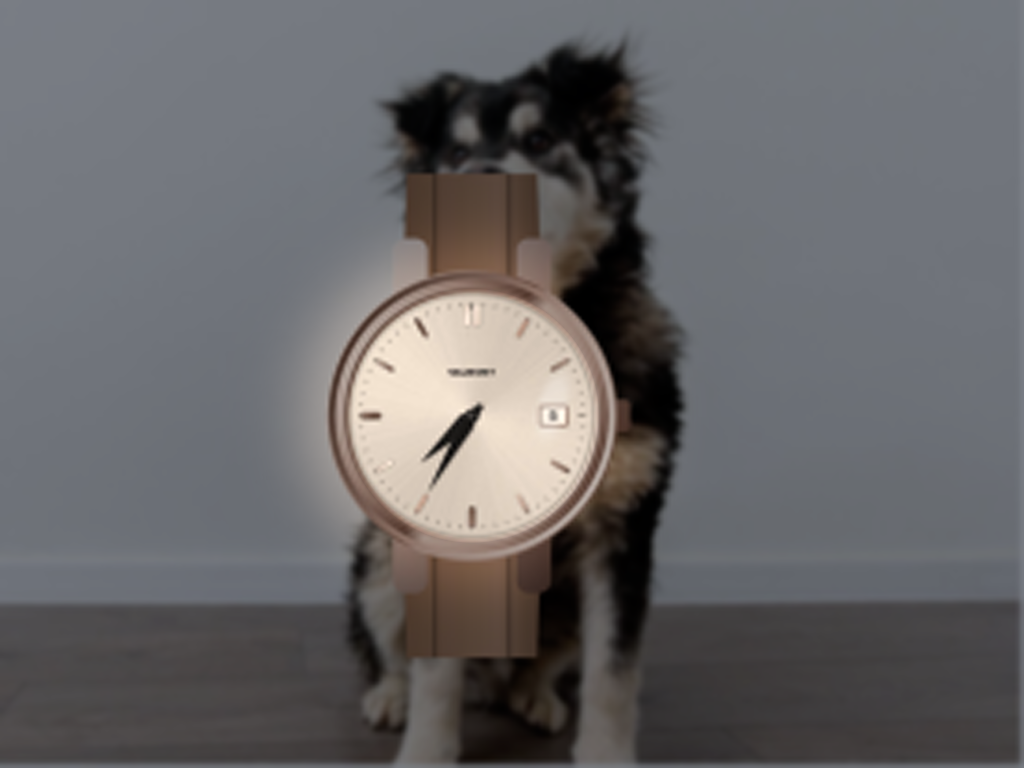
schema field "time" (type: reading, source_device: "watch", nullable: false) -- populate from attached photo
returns 7:35
